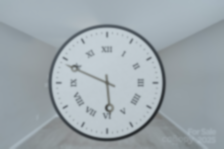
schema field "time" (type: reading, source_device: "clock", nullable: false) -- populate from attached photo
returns 5:49
